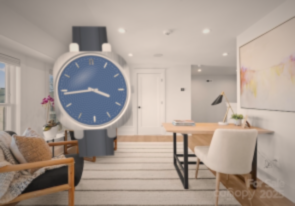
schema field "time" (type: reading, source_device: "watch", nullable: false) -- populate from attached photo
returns 3:44
